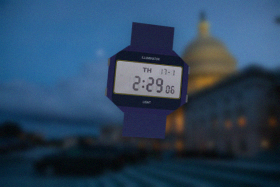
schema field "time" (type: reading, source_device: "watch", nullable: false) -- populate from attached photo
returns 2:29:06
